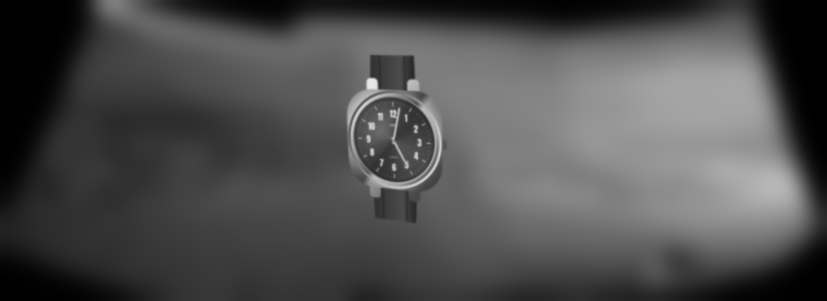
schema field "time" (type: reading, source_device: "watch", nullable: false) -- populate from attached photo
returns 5:02
